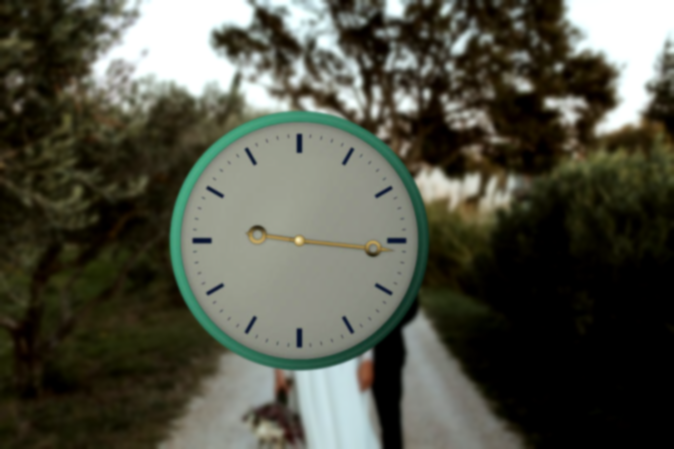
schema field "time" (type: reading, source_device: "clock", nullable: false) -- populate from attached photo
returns 9:16
